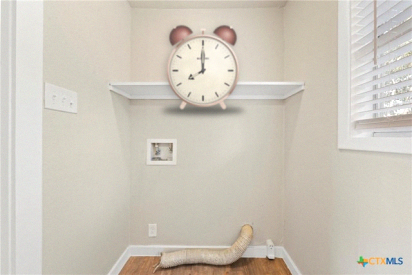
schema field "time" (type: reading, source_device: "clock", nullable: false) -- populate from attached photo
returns 8:00
